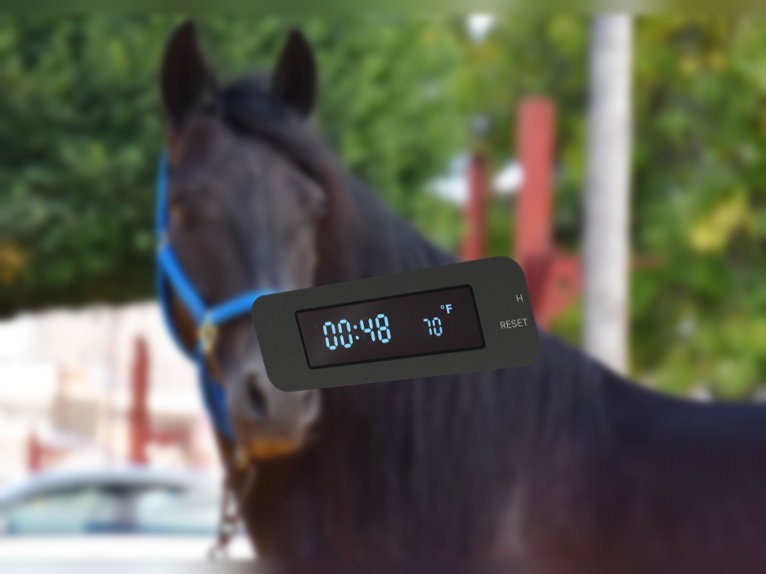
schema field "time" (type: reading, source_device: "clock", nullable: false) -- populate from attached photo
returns 0:48
